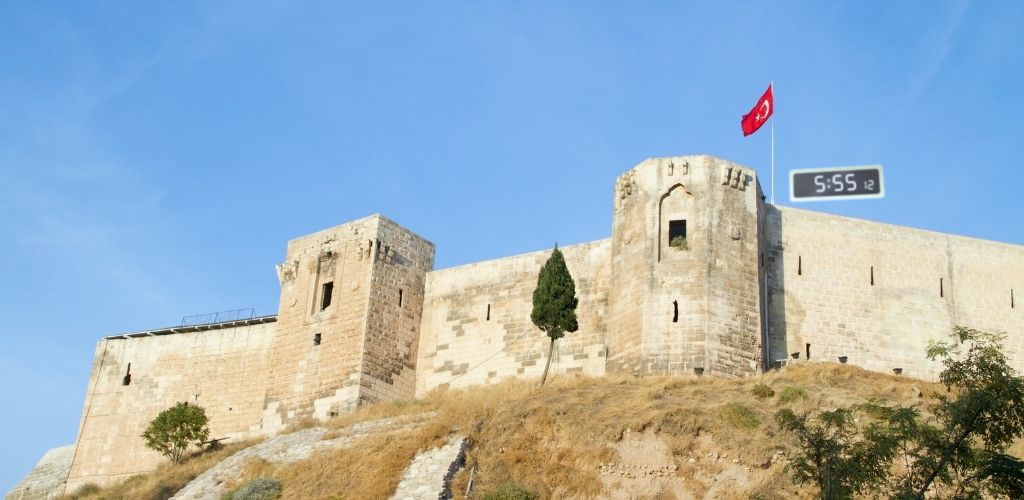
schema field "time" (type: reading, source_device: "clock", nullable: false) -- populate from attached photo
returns 5:55
